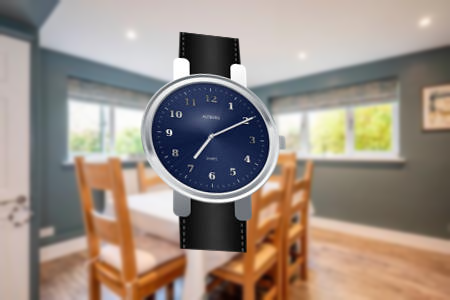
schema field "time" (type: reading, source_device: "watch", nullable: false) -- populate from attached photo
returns 7:10
